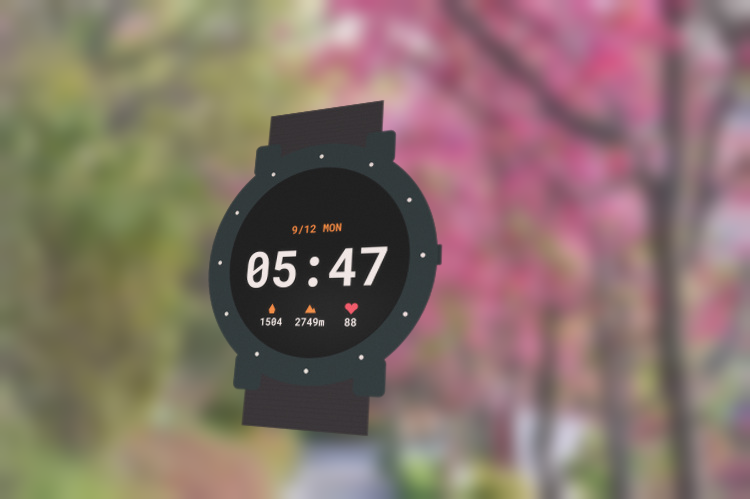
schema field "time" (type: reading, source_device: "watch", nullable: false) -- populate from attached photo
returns 5:47
